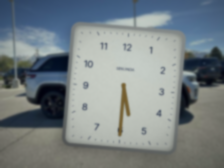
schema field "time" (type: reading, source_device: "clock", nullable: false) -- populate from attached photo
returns 5:30
